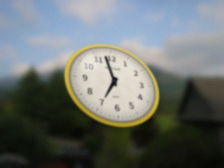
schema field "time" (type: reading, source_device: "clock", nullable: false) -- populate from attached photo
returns 6:58
